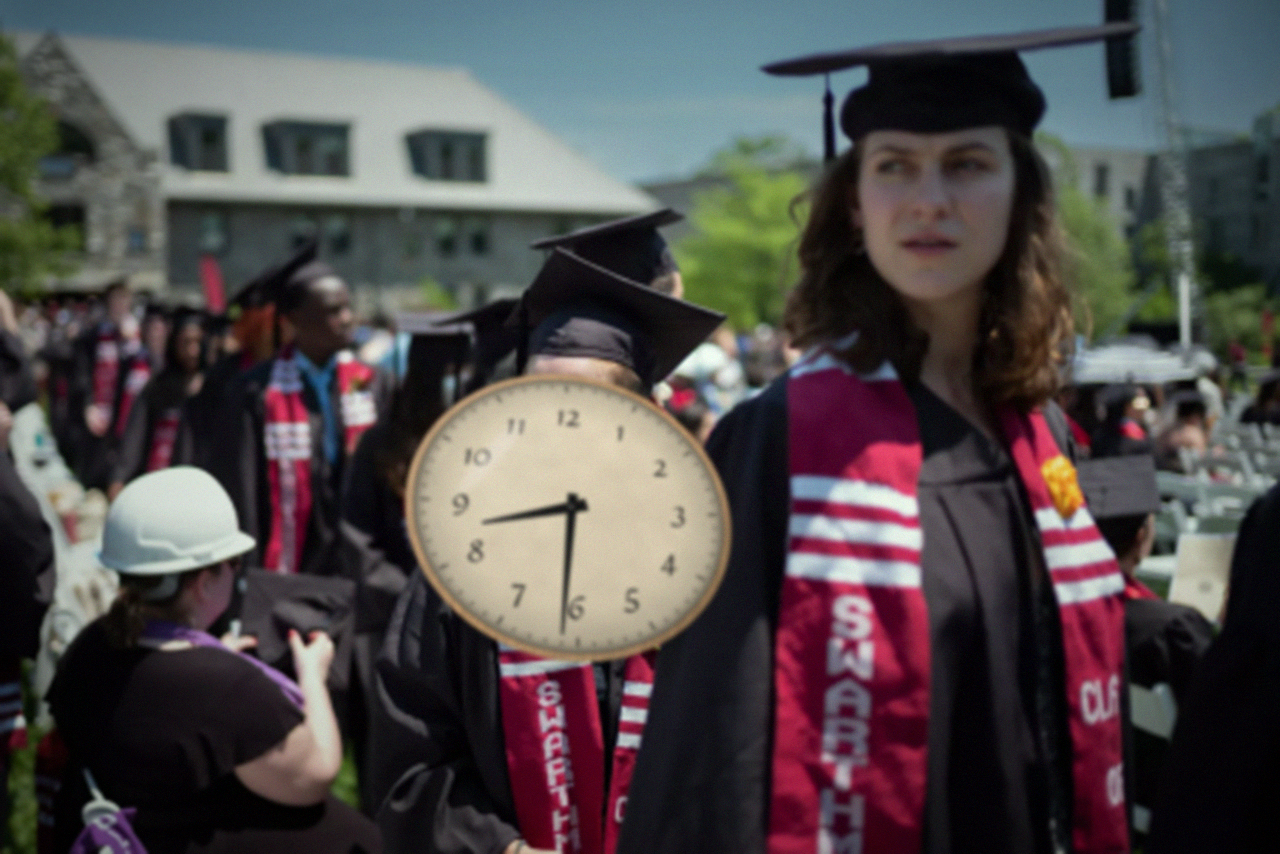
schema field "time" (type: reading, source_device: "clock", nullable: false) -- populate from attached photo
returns 8:31
